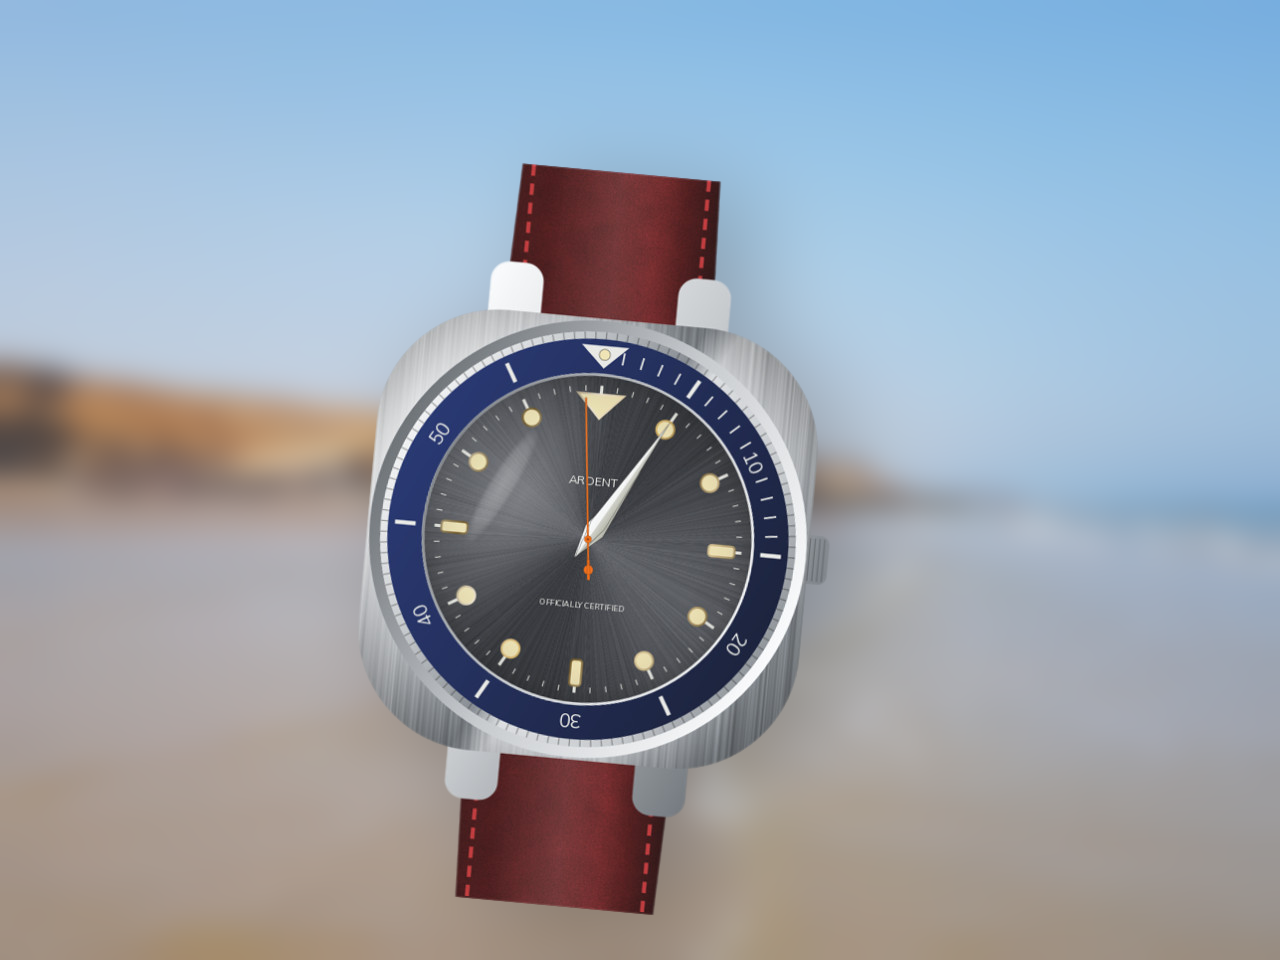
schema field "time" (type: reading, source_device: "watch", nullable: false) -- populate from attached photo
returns 1:04:59
